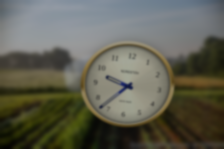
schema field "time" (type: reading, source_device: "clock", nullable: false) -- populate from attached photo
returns 9:37
